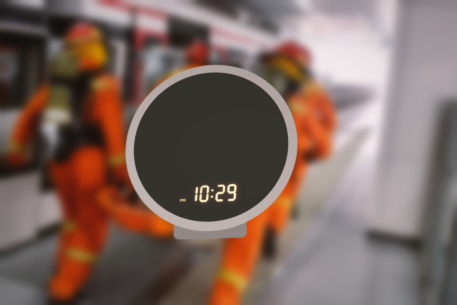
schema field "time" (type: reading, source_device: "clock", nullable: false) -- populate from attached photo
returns 10:29
